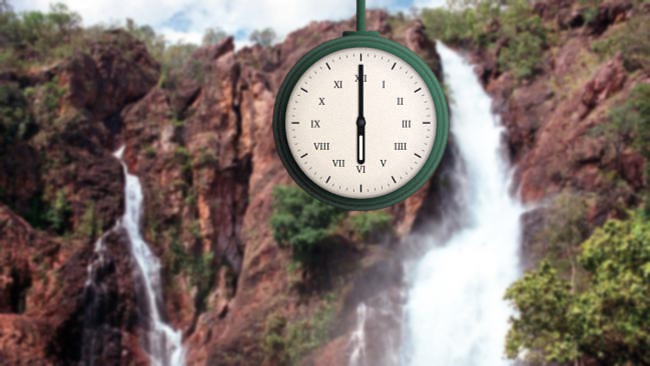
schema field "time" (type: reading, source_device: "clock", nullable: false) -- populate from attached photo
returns 6:00
